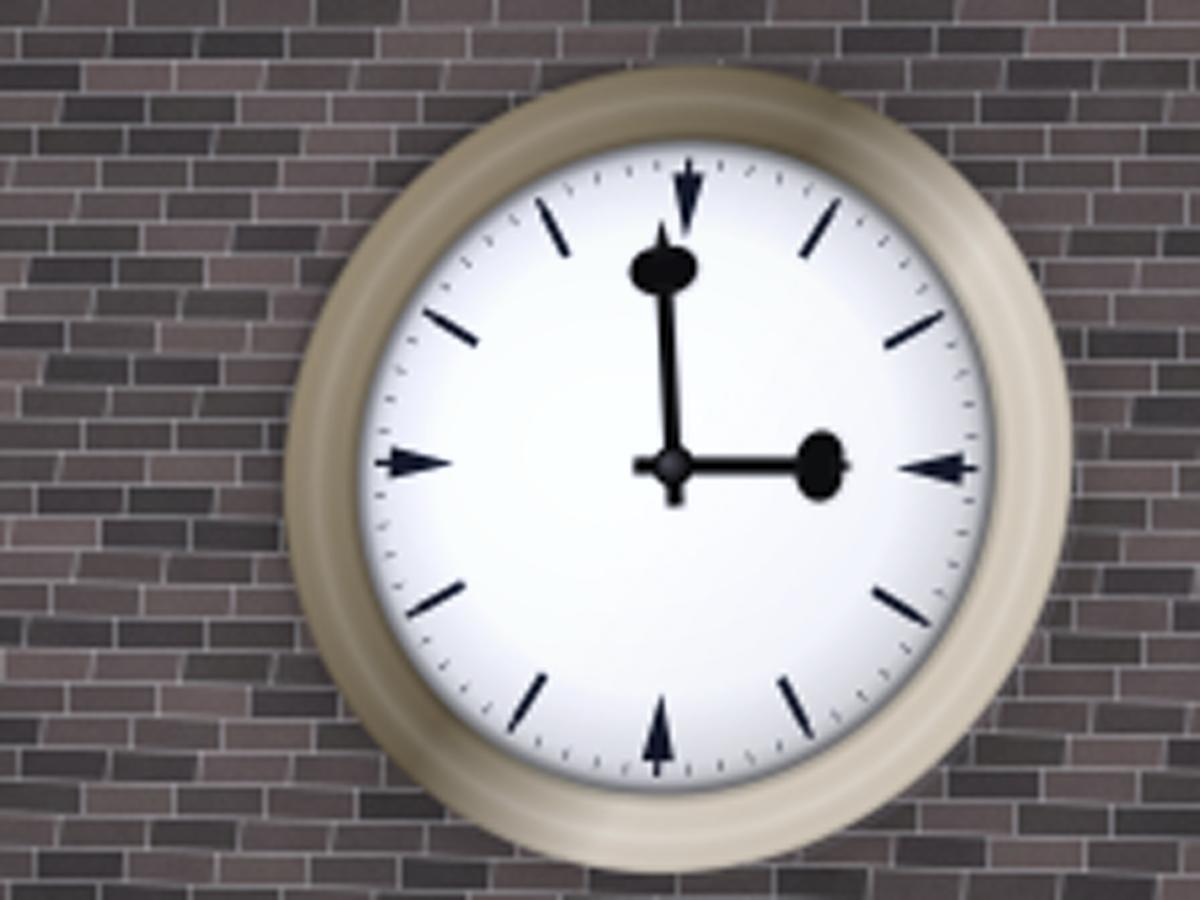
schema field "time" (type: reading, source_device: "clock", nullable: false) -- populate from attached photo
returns 2:59
